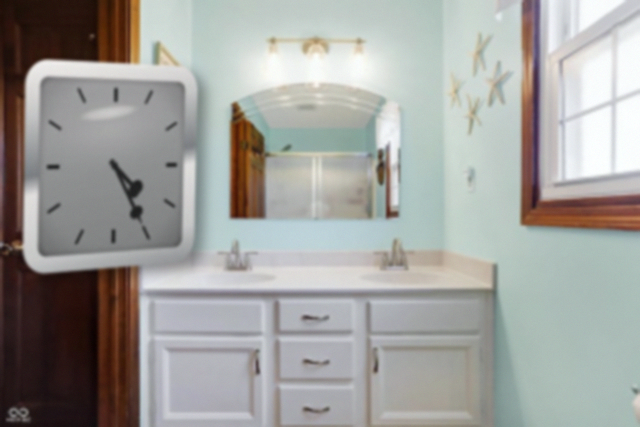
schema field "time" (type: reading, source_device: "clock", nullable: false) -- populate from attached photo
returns 4:25
